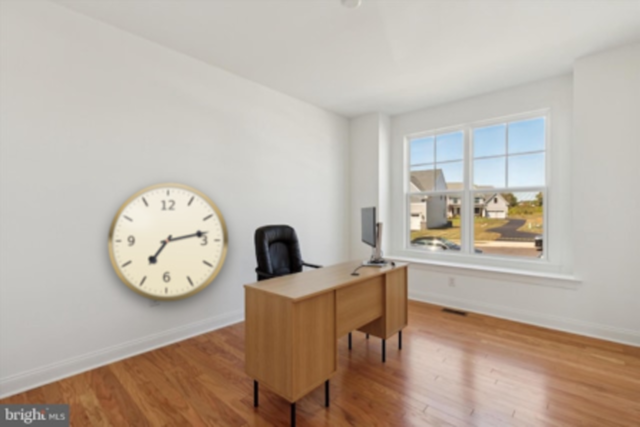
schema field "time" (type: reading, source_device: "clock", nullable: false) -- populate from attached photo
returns 7:13
